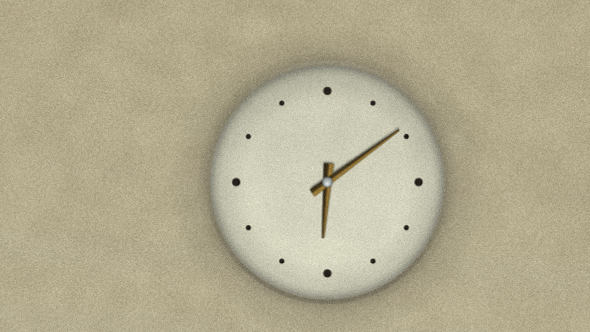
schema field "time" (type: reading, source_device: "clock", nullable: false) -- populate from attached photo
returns 6:09
